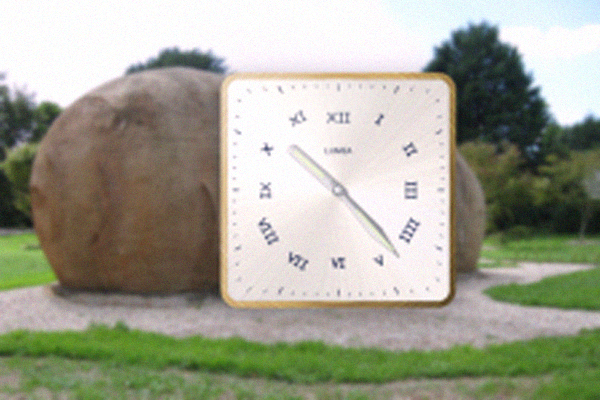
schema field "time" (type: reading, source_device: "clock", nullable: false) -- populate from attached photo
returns 10:23
